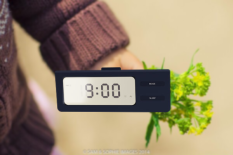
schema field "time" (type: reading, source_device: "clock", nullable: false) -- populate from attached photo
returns 9:00
